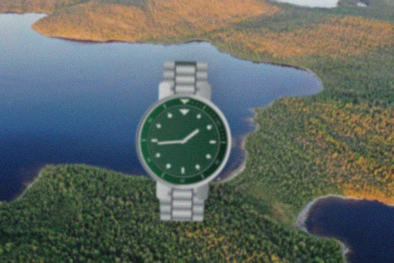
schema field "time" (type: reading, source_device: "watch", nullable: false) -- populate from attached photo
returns 1:44
